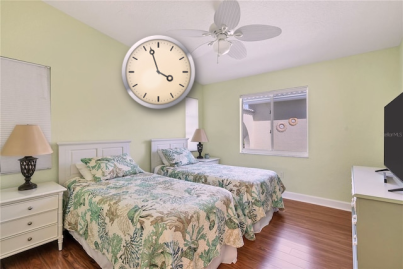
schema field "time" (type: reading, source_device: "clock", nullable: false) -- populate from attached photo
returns 3:57
